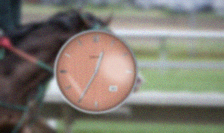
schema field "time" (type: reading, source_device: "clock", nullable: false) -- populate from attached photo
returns 12:35
